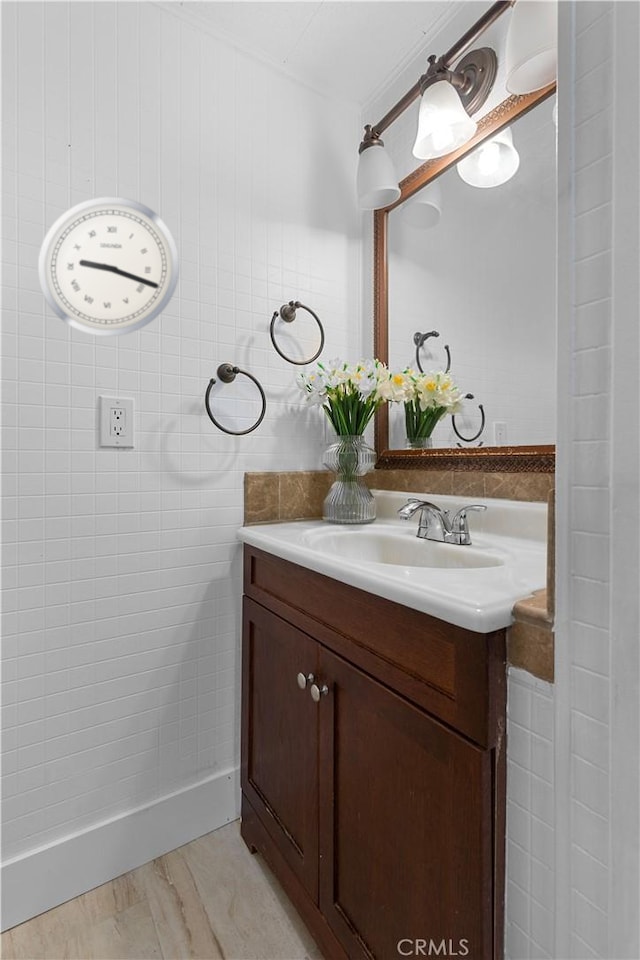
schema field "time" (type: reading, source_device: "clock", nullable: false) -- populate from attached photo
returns 9:18
